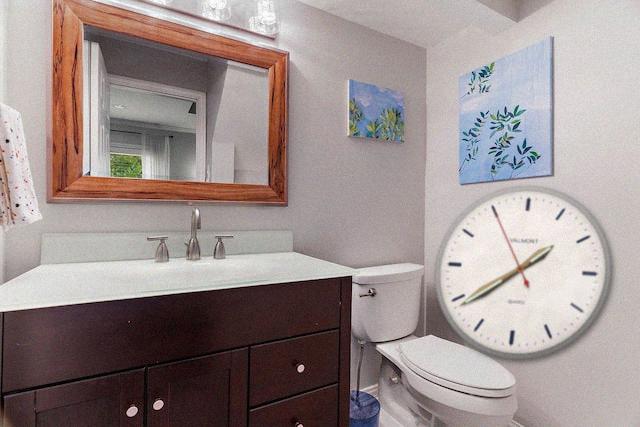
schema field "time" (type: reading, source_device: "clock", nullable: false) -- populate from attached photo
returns 1:38:55
